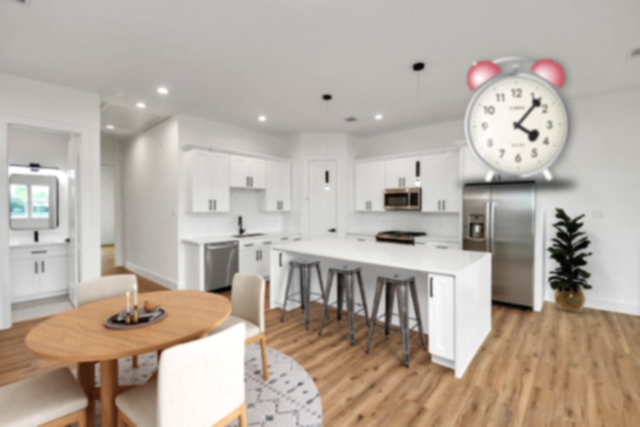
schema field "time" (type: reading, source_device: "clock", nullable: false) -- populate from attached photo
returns 4:07
